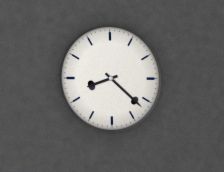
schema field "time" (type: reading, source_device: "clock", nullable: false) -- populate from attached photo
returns 8:22
